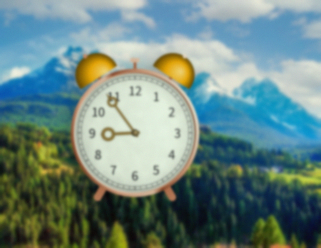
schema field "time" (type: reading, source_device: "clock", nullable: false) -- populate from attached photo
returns 8:54
